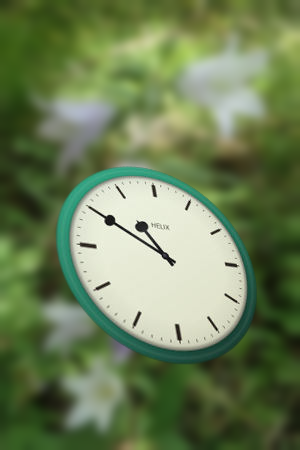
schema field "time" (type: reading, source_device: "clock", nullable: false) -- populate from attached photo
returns 10:50
